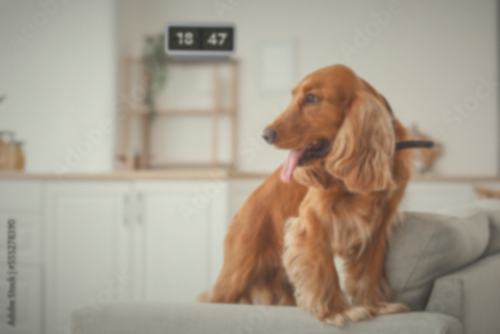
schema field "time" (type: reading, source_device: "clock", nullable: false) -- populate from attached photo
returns 18:47
